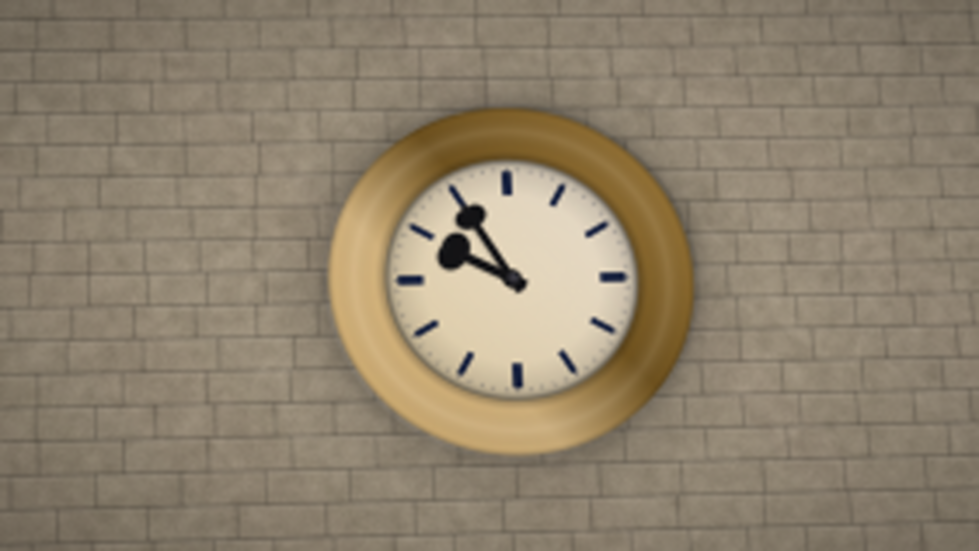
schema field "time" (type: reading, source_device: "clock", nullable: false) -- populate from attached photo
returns 9:55
